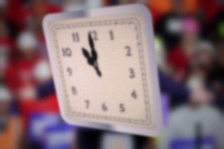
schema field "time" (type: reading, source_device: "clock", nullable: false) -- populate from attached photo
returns 10:59
